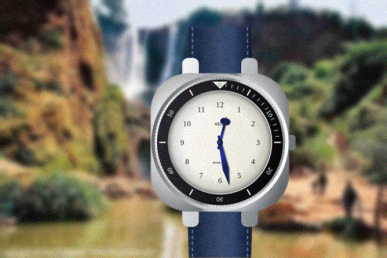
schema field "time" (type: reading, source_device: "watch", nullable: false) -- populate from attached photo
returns 12:28
